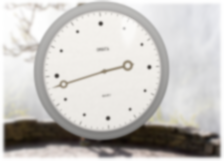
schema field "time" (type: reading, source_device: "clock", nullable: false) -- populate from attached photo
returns 2:43
